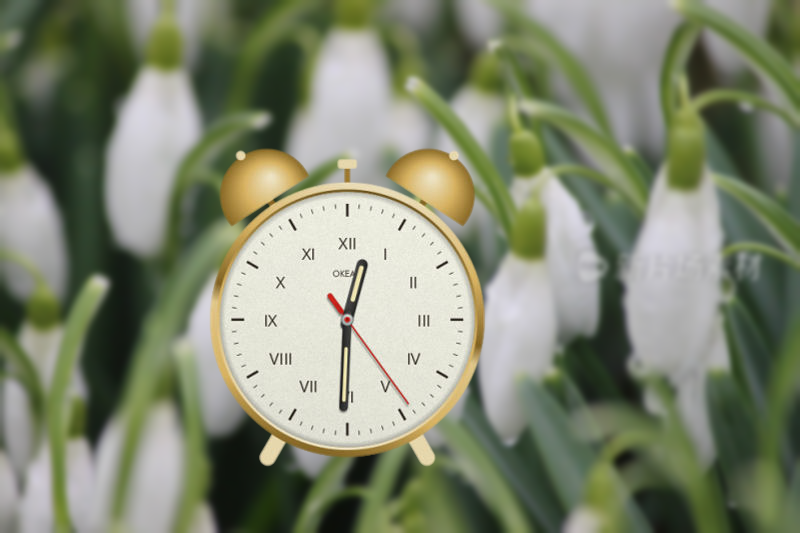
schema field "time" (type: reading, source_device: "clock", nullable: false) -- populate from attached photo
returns 12:30:24
